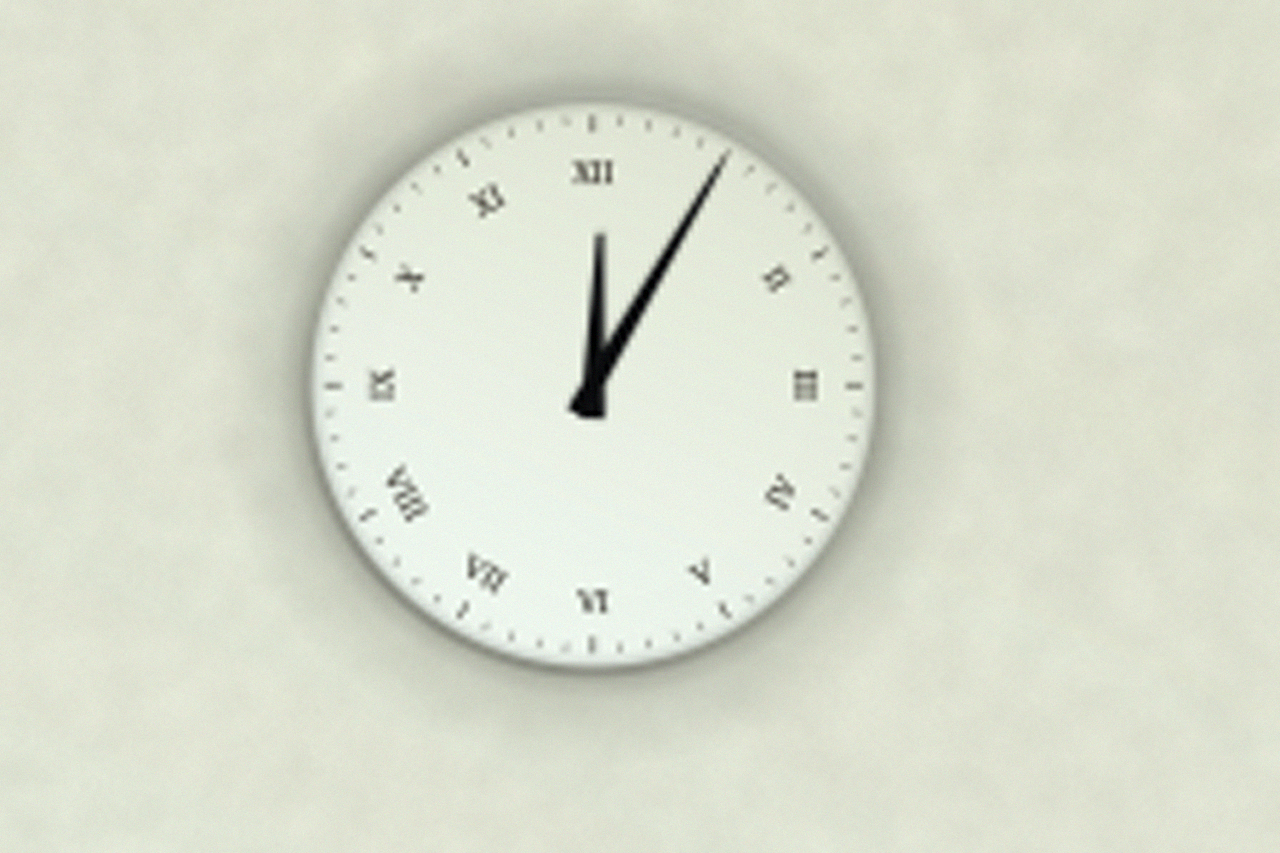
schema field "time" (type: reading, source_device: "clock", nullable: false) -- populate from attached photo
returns 12:05
